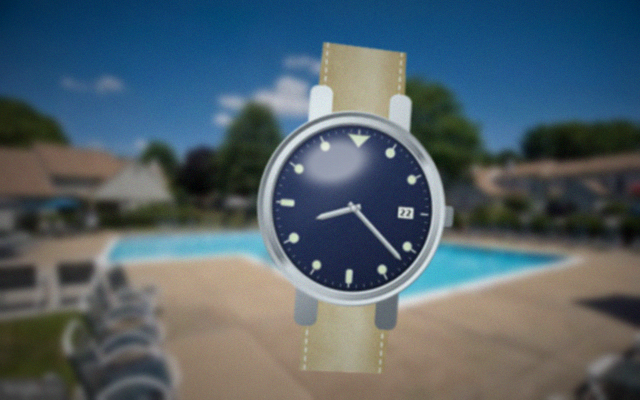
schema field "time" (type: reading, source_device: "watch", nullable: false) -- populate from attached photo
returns 8:22
